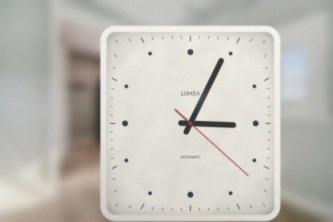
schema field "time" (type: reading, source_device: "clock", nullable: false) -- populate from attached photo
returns 3:04:22
